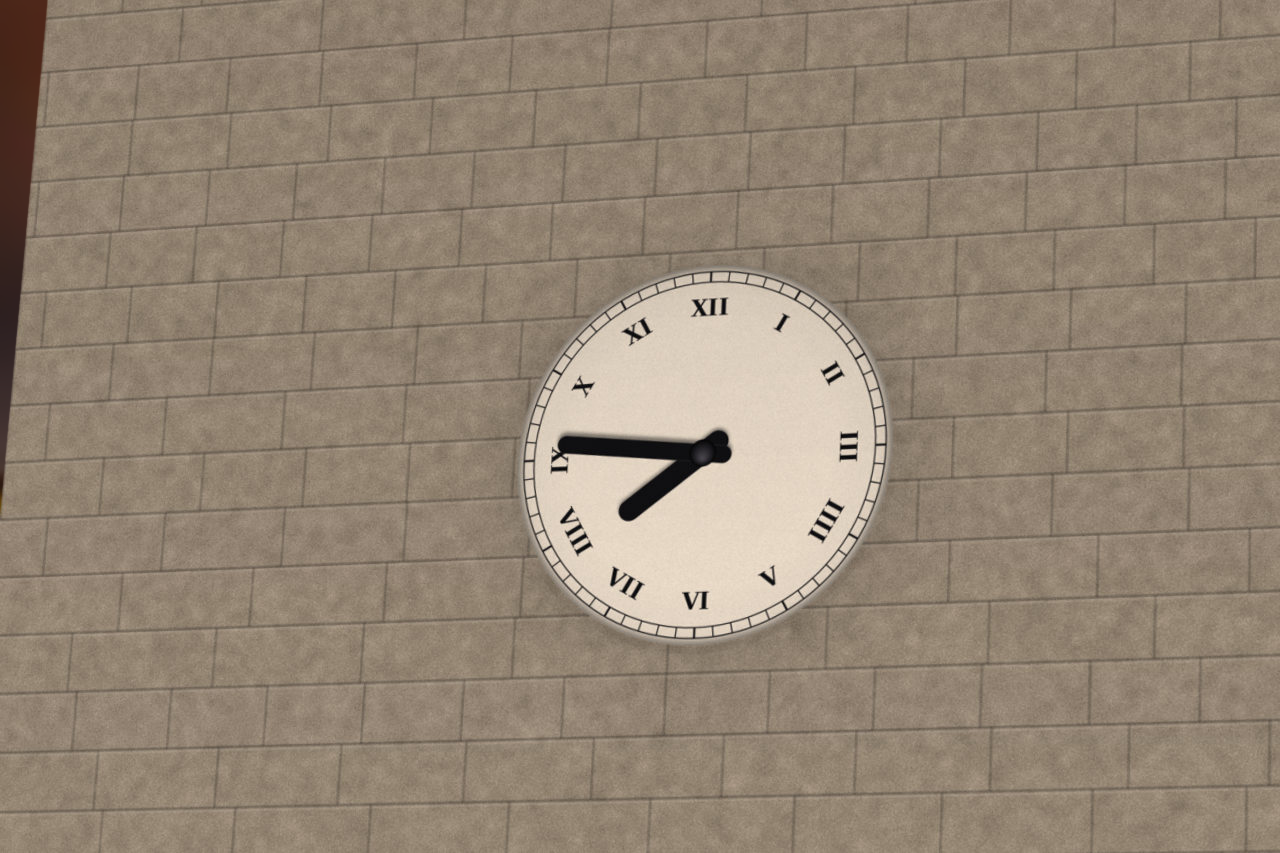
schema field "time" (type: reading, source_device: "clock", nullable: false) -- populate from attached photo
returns 7:46
